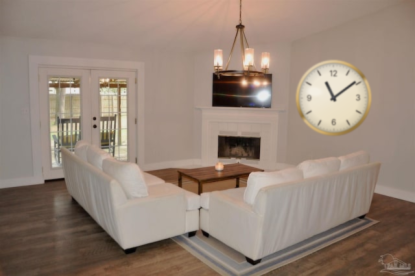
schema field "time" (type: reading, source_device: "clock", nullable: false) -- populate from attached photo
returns 11:09
